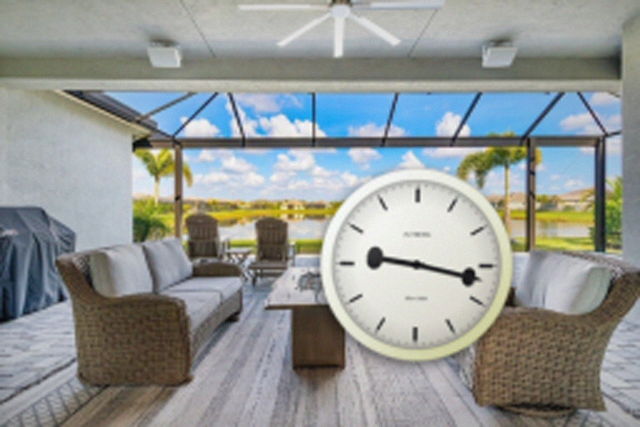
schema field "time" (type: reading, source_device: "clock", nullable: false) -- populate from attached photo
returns 9:17
